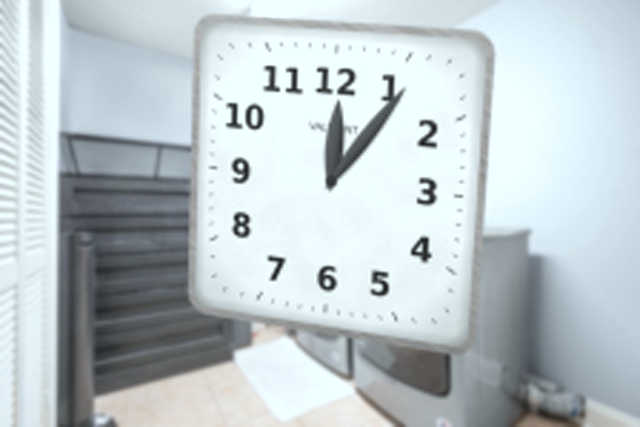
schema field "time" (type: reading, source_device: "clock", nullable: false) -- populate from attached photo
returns 12:06
